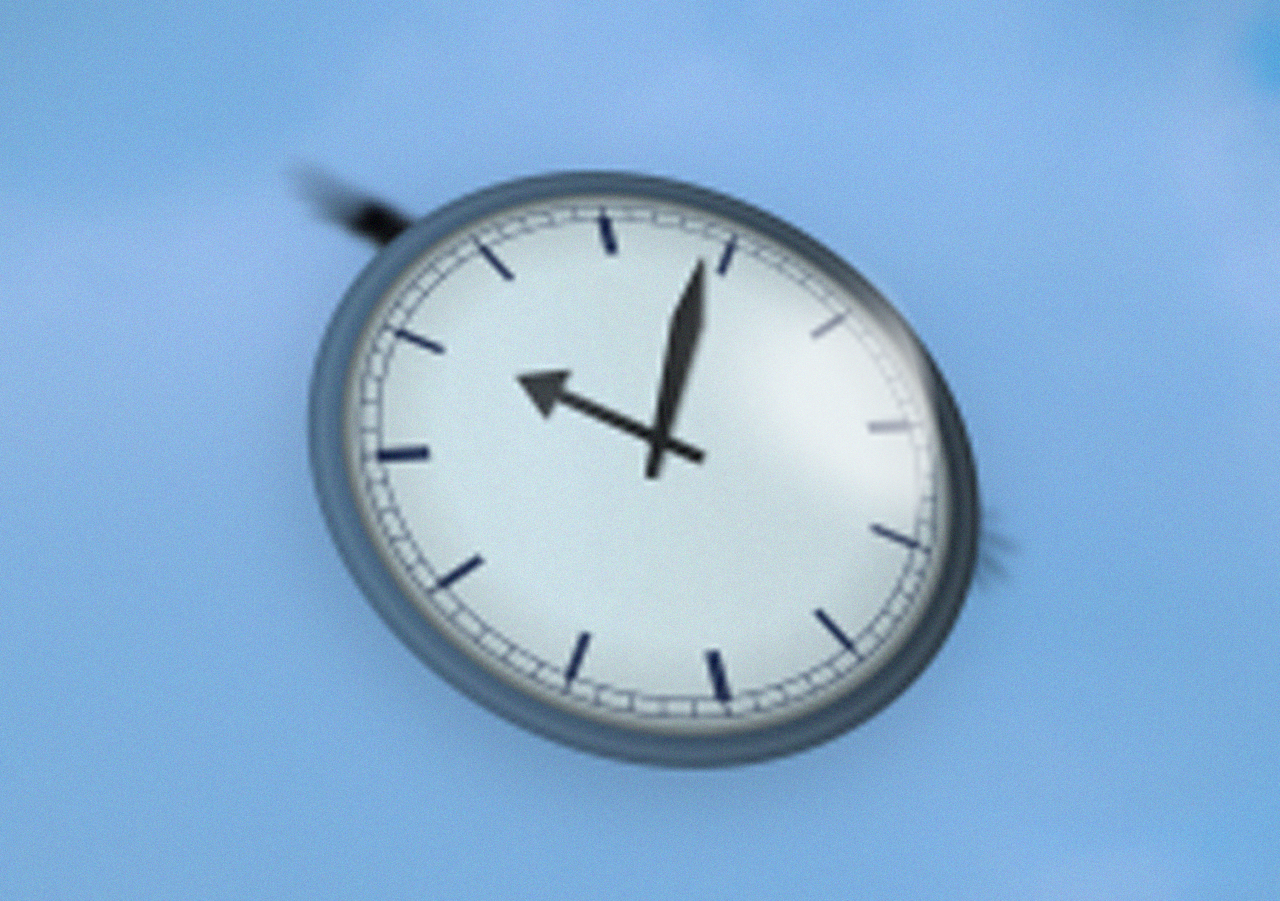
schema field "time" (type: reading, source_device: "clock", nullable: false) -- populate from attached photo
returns 10:04
